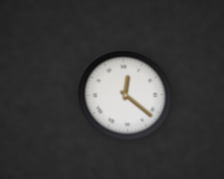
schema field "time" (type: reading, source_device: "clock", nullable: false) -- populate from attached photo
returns 12:22
